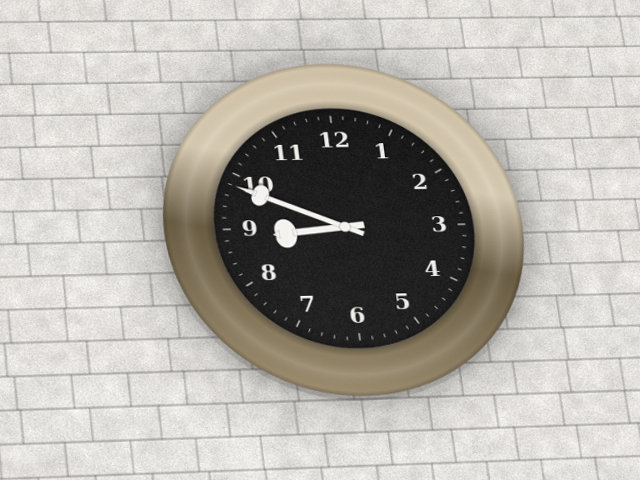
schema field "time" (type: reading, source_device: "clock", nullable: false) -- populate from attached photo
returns 8:49
